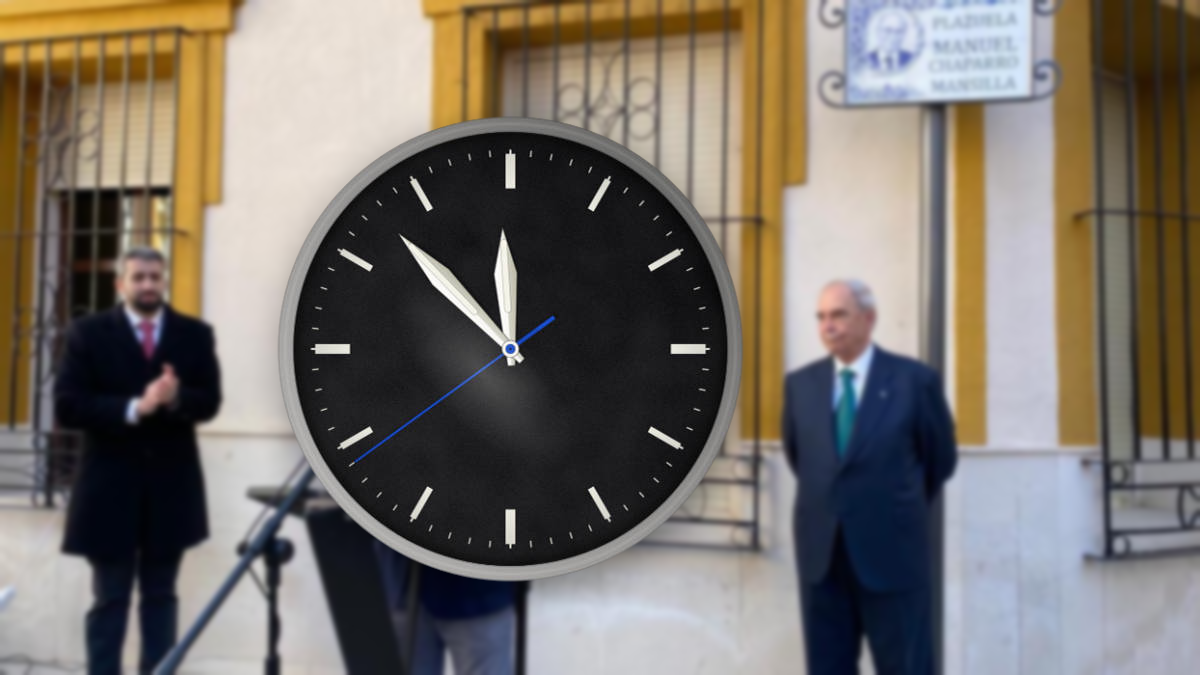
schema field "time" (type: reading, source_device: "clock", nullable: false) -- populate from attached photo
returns 11:52:39
